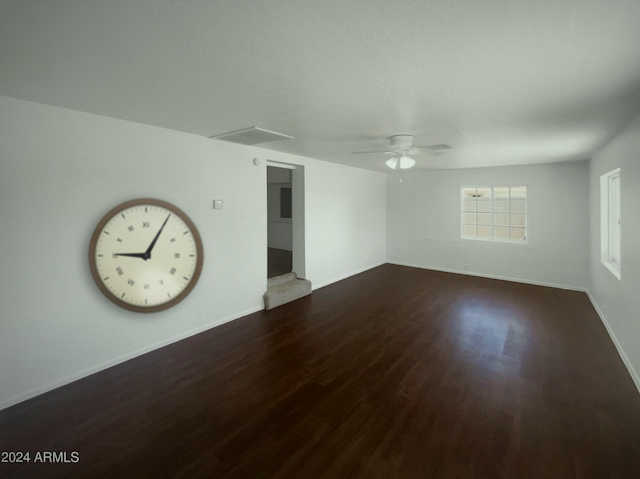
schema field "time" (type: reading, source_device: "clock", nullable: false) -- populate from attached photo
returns 9:05
